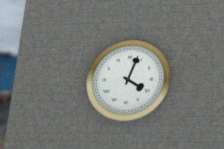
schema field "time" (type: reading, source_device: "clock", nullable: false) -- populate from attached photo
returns 4:03
